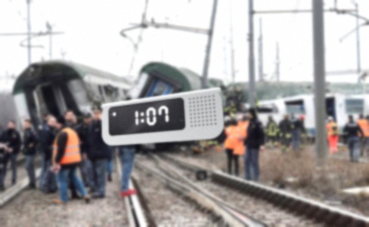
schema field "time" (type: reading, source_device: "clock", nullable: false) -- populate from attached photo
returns 1:07
